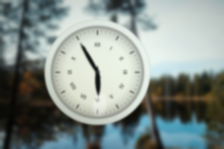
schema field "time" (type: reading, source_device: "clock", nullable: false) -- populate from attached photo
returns 5:55
